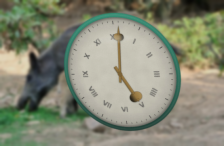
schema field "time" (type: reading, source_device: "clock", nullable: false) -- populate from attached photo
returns 5:01
